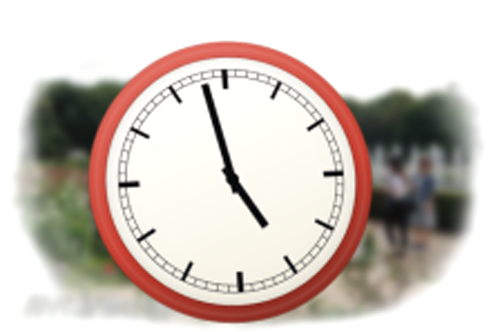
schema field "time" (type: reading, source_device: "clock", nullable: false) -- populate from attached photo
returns 4:58
